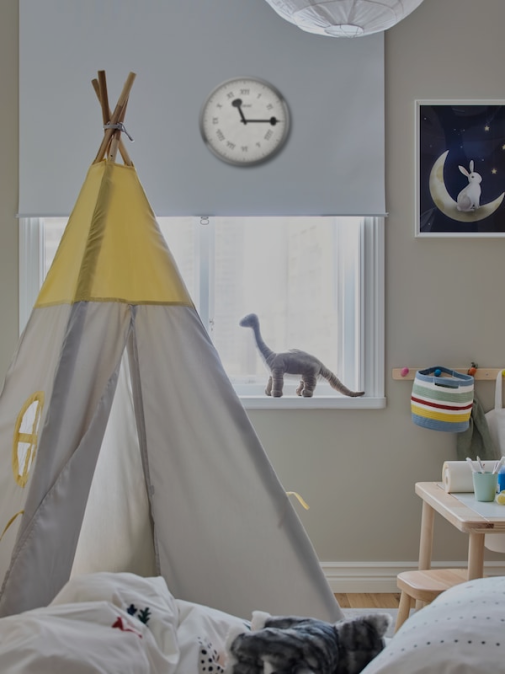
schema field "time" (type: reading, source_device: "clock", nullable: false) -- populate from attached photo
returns 11:15
